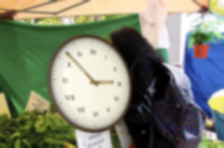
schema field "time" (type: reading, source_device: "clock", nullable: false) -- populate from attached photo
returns 2:52
